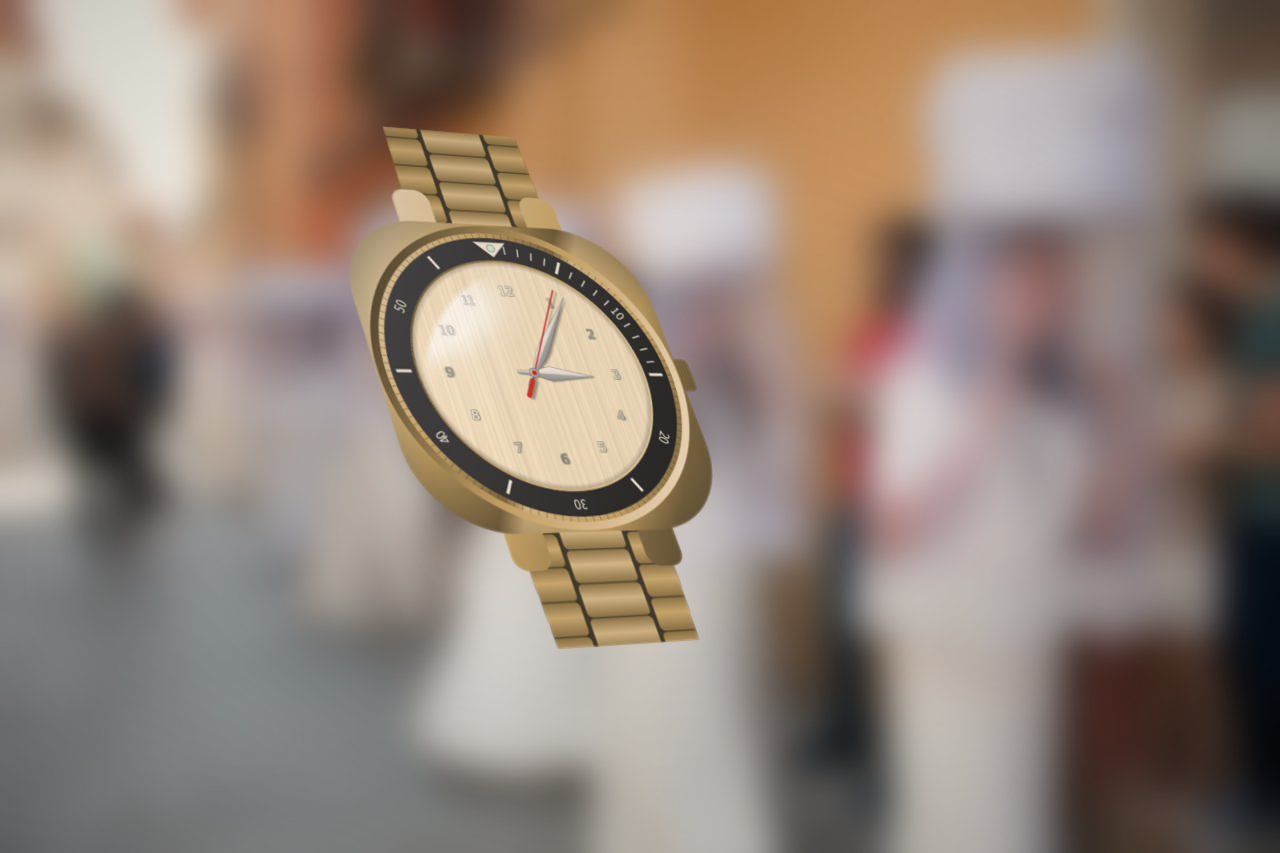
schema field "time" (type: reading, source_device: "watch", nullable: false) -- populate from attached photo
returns 3:06:05
